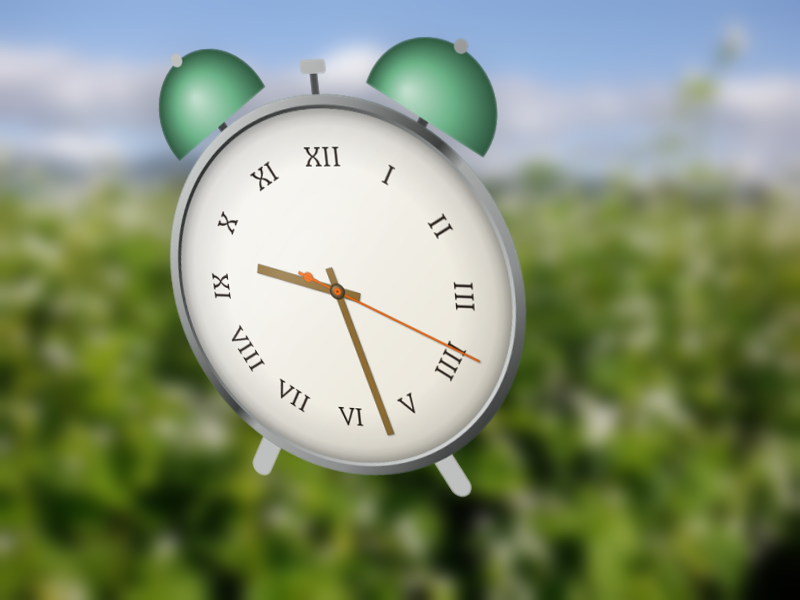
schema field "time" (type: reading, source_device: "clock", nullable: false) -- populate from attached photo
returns 9:27:19
